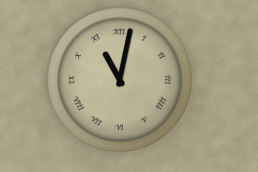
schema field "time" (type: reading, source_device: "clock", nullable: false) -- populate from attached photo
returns 11:02
